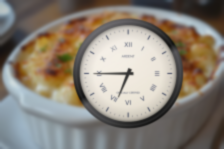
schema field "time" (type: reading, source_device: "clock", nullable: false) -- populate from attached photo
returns 6:45
